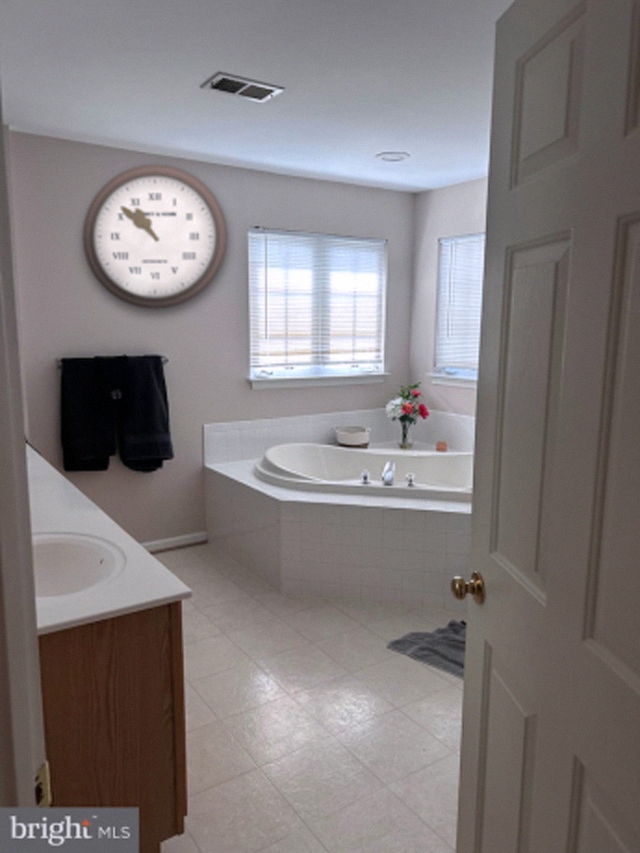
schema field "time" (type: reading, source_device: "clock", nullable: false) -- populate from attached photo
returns 10:52
